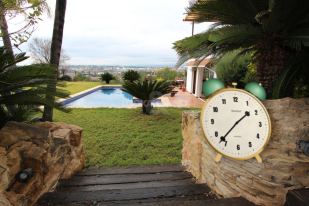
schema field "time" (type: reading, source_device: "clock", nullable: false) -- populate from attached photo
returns 1:37
